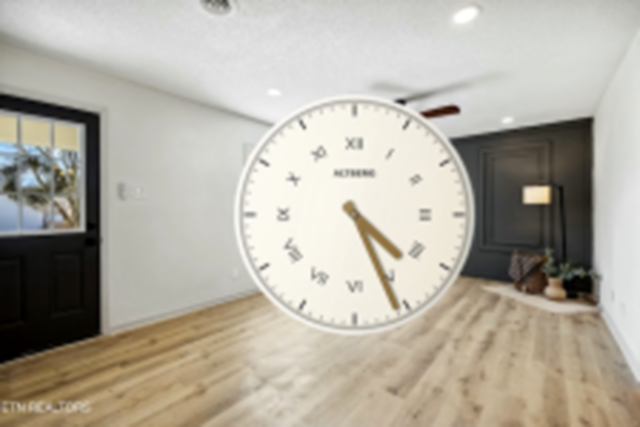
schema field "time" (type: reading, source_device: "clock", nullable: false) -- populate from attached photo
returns 4:26
